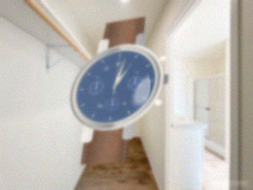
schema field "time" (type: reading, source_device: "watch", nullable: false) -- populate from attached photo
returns 1:02
